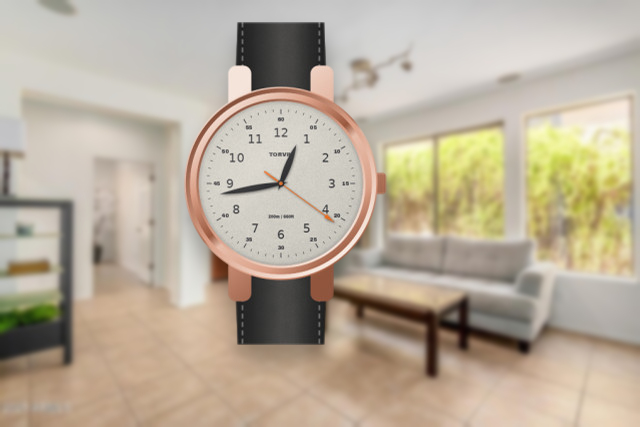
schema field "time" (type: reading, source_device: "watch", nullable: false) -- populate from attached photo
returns 12:43:21
